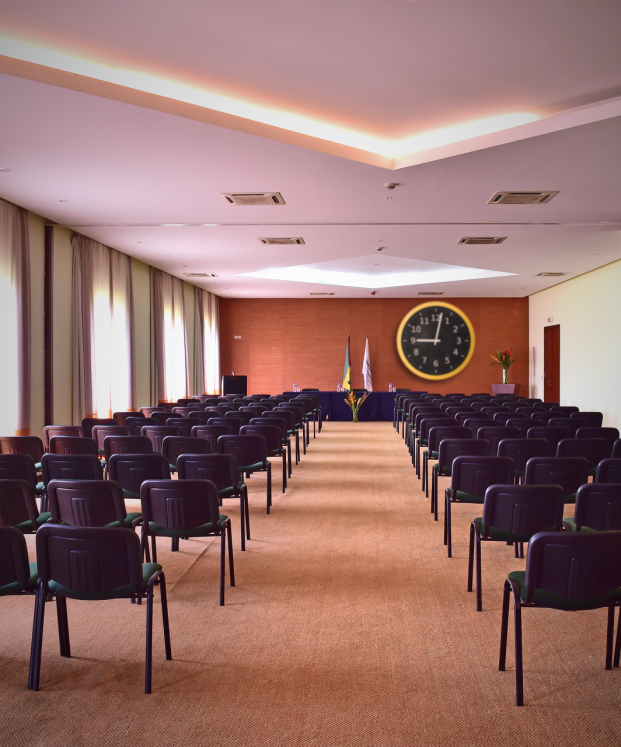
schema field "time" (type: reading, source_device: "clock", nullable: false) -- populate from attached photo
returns 9:02
